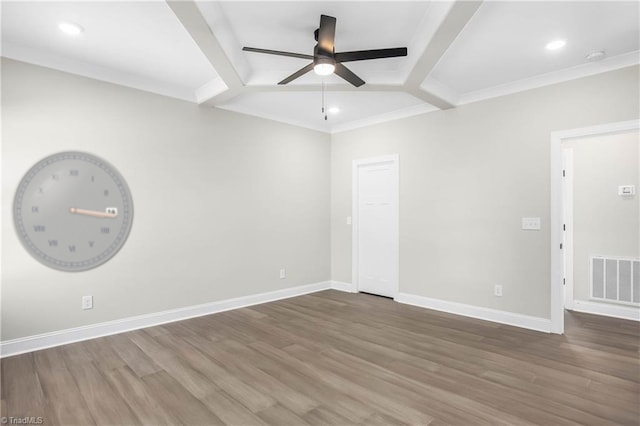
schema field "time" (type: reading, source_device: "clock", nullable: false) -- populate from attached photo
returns 3:16
